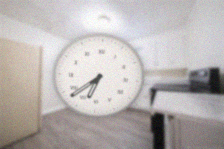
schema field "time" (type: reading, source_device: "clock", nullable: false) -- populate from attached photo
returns 6:38
